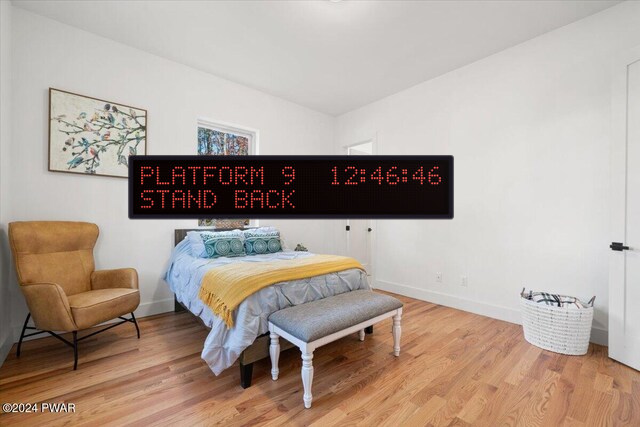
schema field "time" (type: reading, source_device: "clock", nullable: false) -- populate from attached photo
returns 12:46:46
